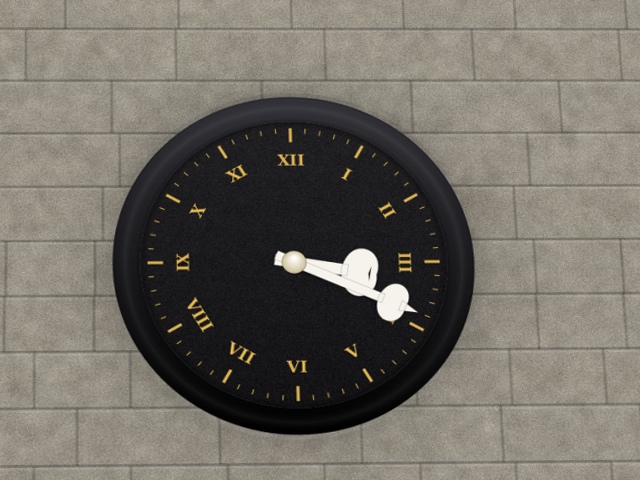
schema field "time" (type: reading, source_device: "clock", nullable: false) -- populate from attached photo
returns 3:19
